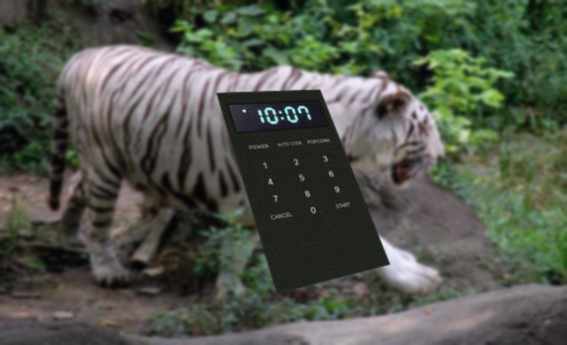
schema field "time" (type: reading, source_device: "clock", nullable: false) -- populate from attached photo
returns 10:07
